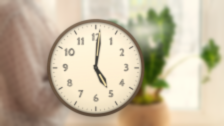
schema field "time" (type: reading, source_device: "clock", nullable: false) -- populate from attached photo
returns 5:01
